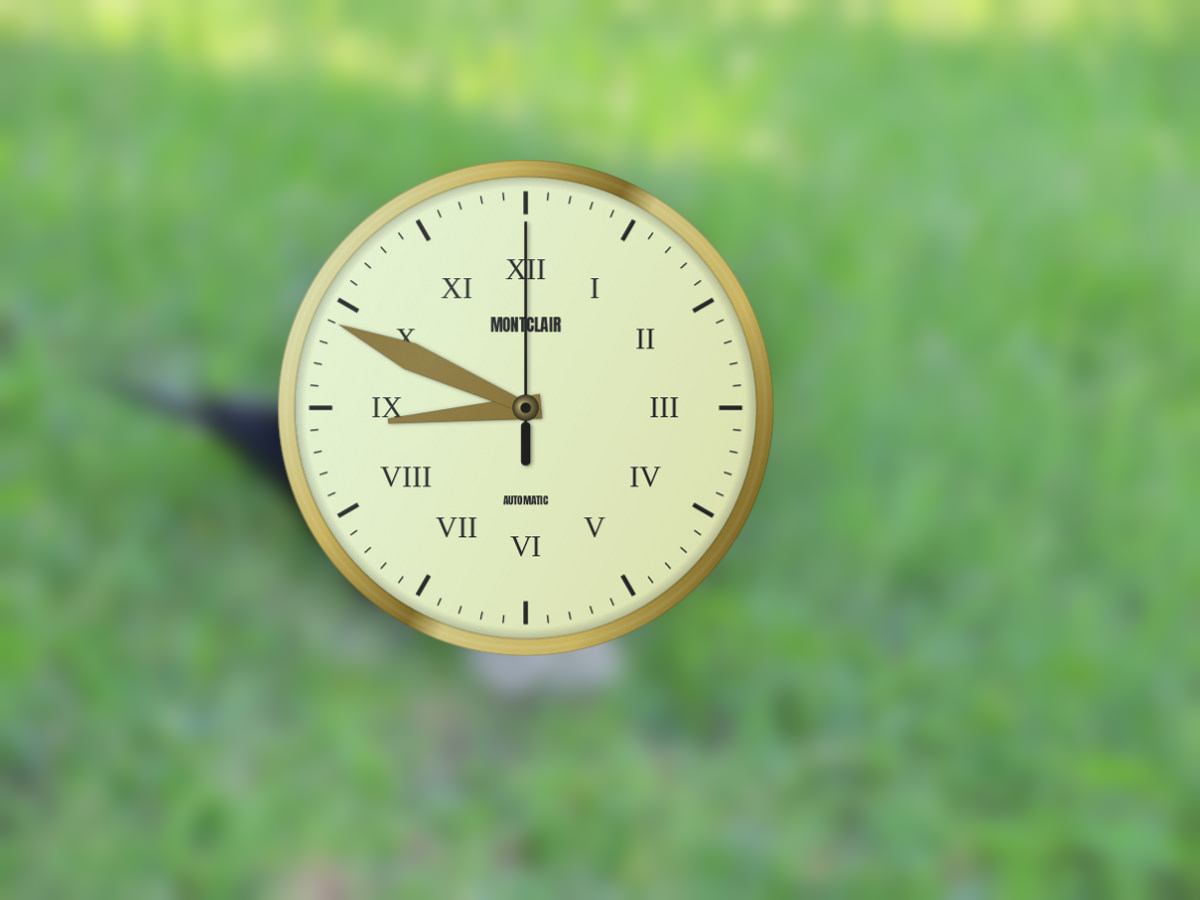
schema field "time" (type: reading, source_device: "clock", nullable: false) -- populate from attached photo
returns 8:49:00
